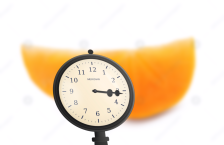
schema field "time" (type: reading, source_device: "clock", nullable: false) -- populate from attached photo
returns 3:16
